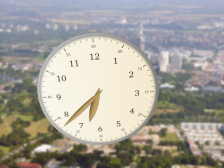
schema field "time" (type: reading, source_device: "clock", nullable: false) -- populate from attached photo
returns 6:38
